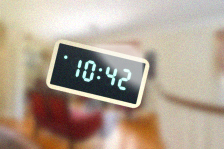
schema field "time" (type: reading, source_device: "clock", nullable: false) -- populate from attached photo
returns 10:42
